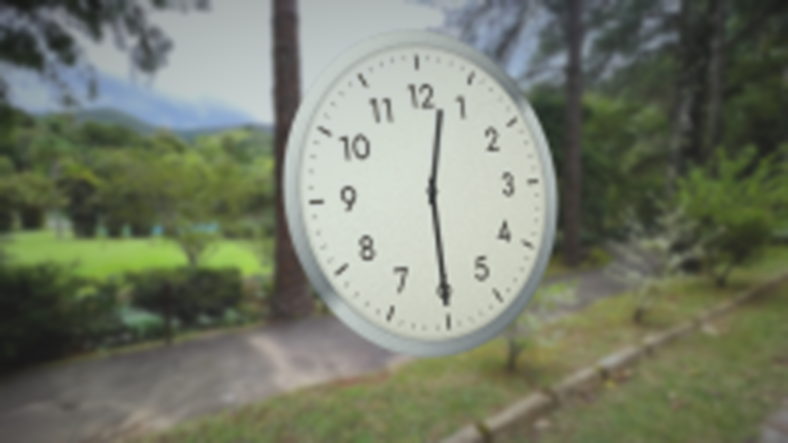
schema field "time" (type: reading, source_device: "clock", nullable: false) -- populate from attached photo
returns 12:30
